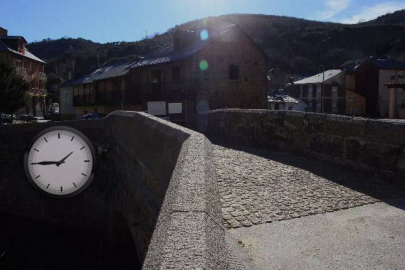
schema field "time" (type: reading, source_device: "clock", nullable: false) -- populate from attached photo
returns 1:45
